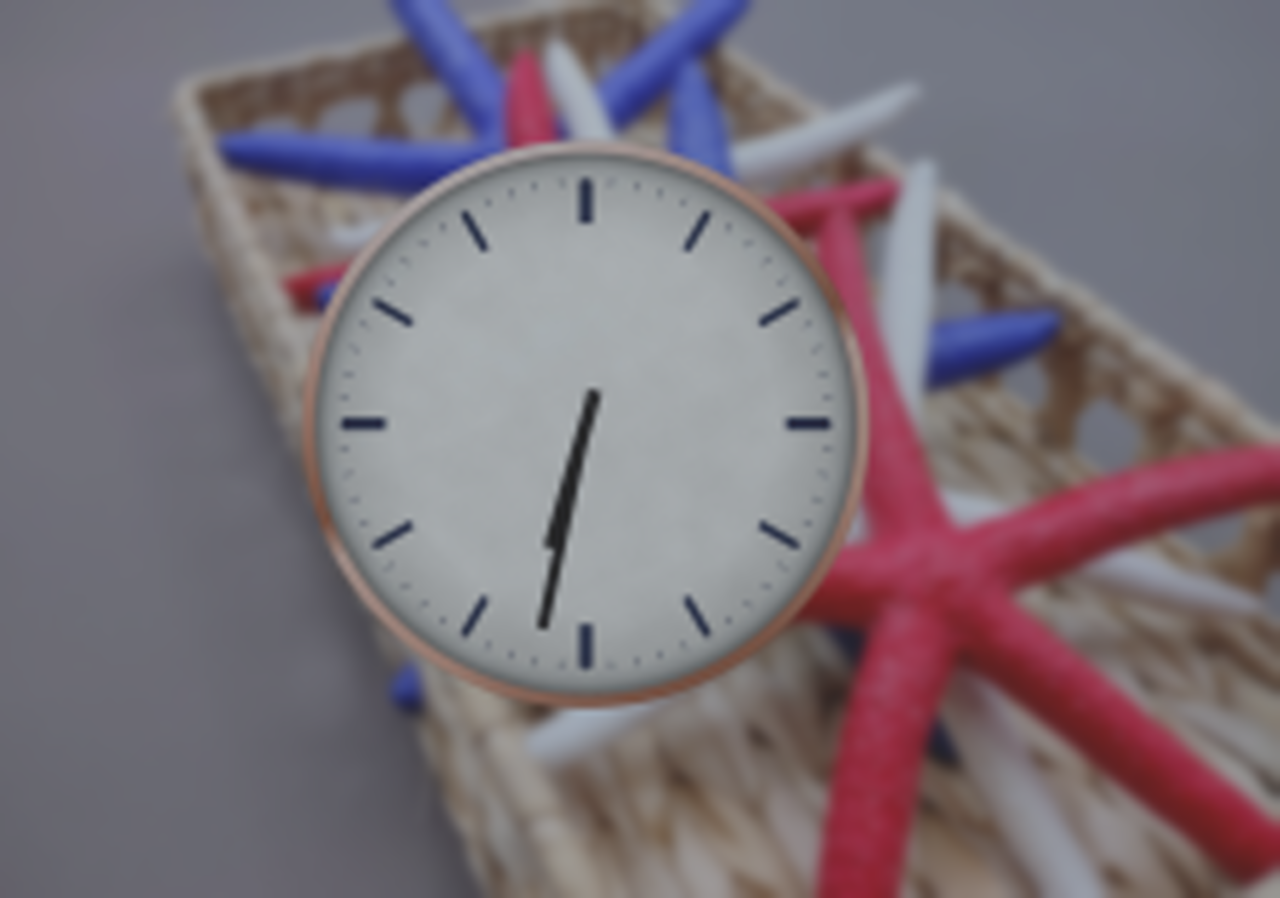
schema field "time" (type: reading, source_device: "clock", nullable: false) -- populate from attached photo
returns 6:32
